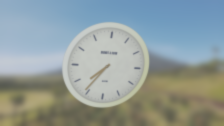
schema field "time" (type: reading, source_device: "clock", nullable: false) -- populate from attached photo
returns 7:36
